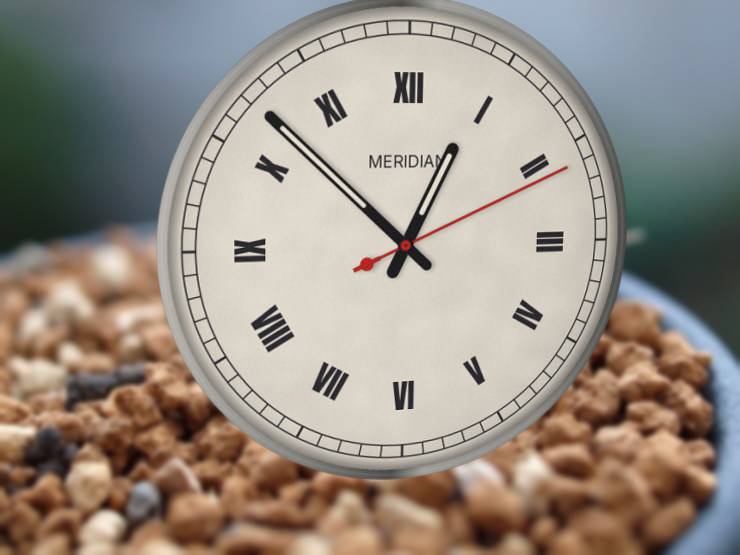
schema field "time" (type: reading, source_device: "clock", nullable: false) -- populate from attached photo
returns 12:52:11
